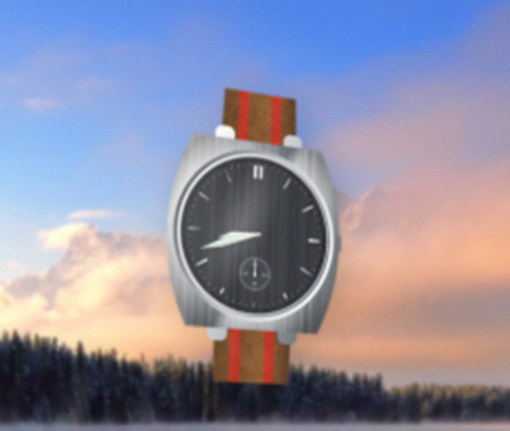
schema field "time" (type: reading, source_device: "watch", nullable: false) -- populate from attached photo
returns 8:42
